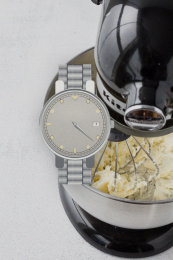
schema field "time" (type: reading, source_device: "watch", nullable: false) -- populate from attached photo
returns 4:22
